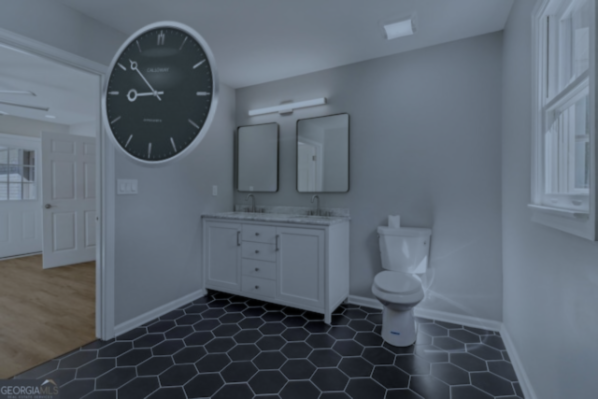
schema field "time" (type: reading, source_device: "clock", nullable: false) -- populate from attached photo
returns 8:52
